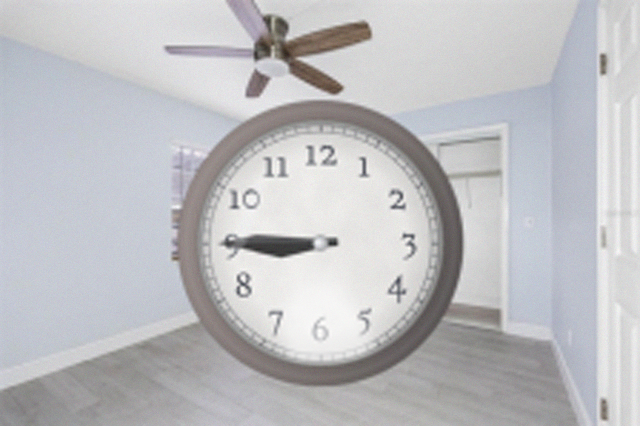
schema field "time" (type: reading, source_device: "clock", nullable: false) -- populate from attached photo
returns 8:45
